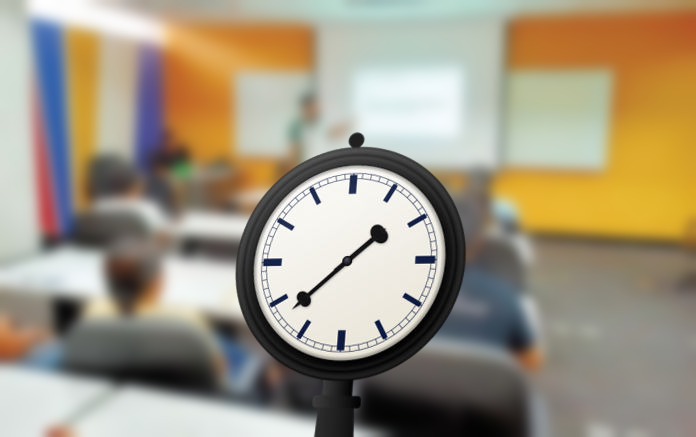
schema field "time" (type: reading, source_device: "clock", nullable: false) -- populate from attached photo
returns 1:38
